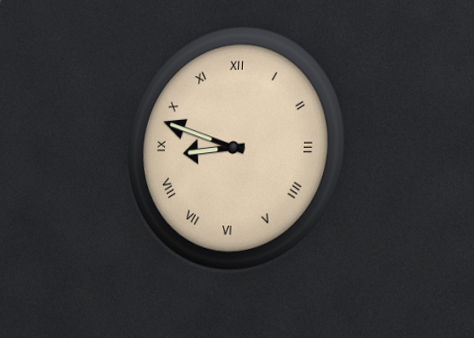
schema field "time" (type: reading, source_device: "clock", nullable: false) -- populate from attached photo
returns 8:48
